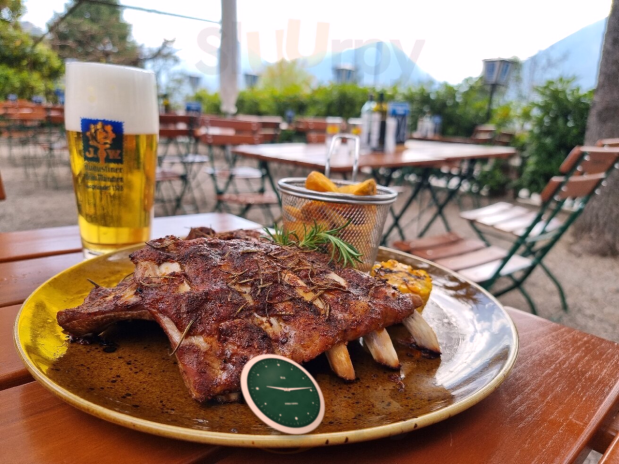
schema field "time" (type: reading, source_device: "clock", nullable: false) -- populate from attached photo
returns 9:14
